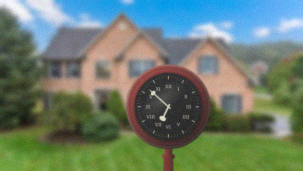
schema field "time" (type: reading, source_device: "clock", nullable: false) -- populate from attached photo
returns 6:52
